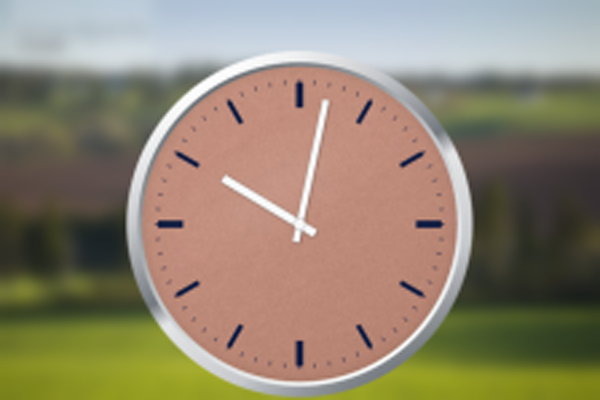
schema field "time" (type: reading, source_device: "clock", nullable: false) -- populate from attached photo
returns 10:02
